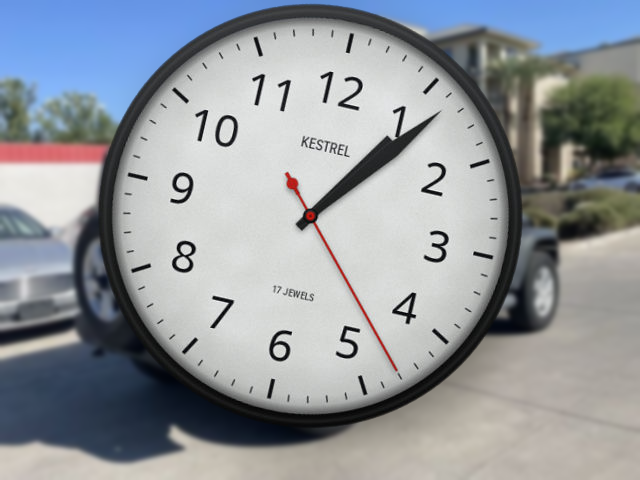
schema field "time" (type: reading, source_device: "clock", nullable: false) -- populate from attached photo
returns 1:06:23
